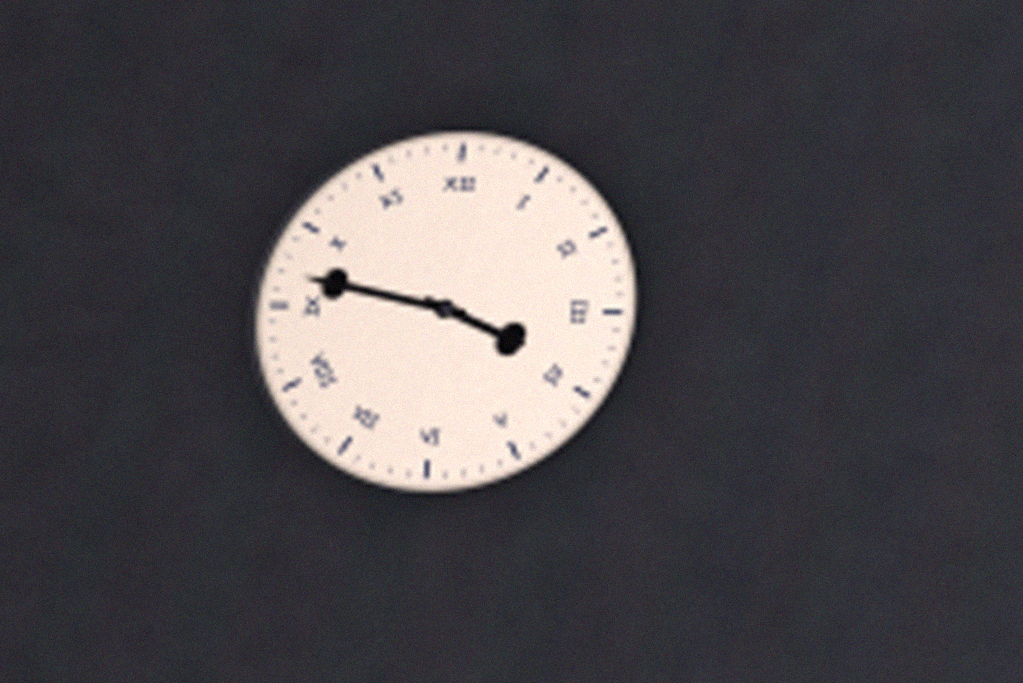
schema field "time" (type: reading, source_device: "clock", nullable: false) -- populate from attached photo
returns 3:47
